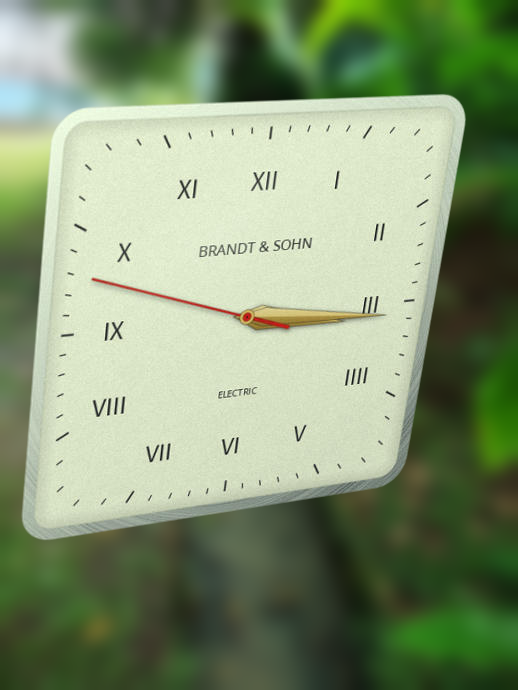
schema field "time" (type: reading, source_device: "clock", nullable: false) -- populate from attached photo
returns 3:15:48
